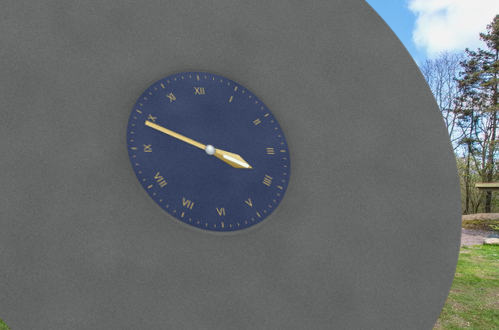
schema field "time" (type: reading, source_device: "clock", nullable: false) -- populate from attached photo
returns 3:49
